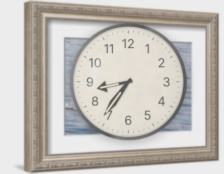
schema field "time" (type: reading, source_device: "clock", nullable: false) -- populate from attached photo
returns 8:36
